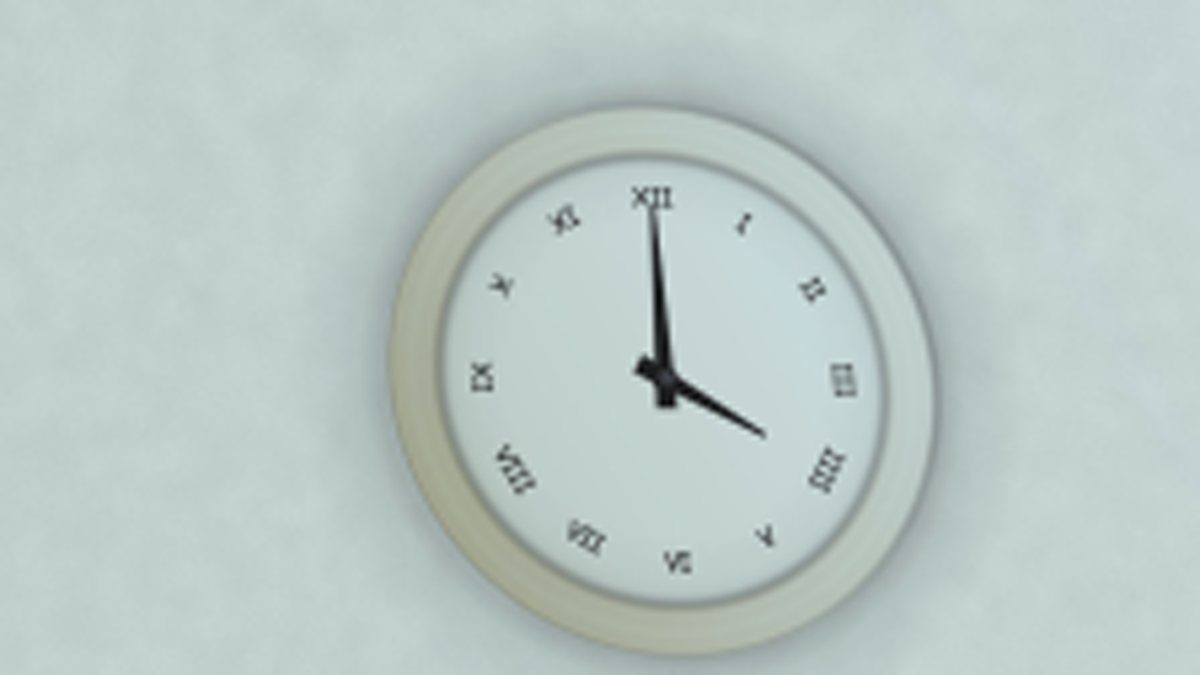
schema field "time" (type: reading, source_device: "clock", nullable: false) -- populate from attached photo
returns 4:00
